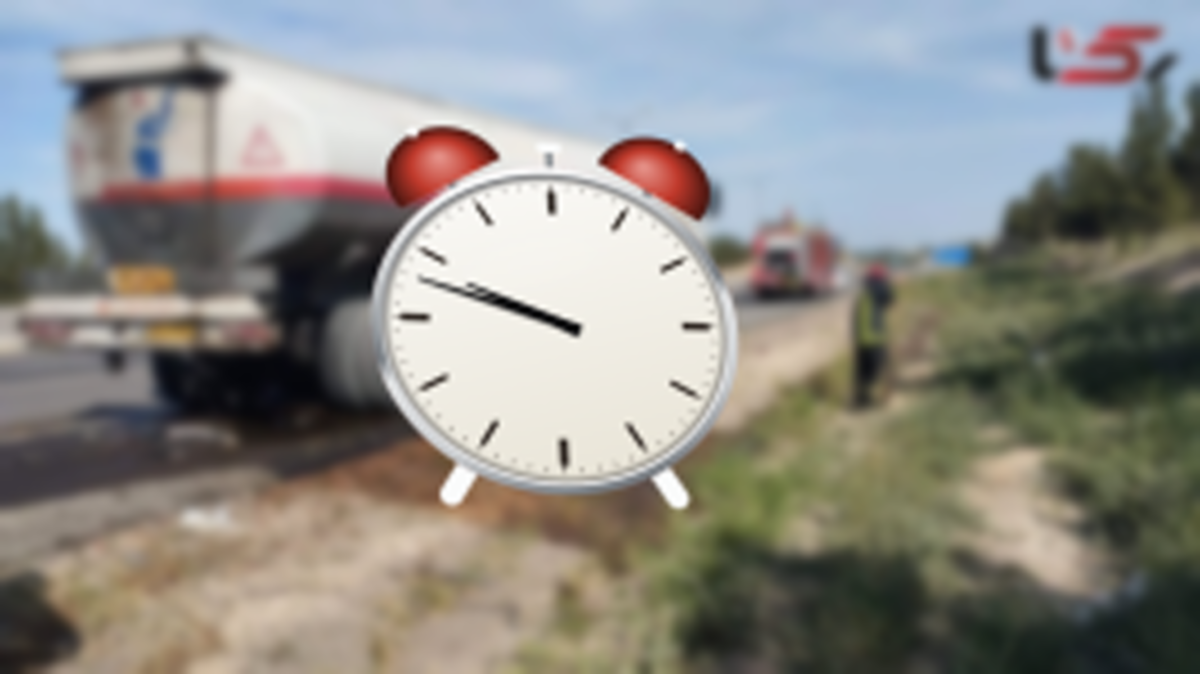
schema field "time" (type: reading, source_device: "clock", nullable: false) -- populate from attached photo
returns 9:48
